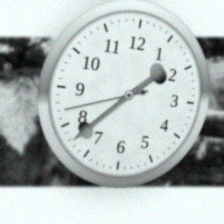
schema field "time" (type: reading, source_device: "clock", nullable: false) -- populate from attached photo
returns 1:37:42
